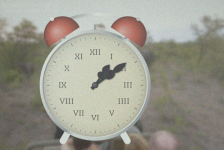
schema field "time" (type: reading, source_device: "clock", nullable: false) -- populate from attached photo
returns 1:09
